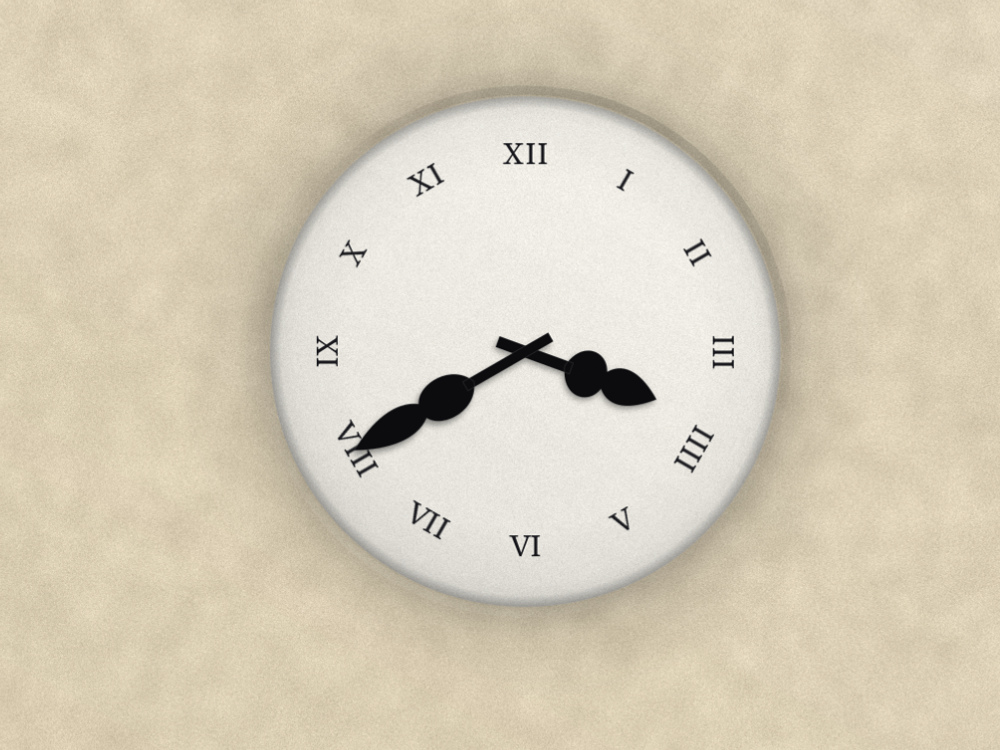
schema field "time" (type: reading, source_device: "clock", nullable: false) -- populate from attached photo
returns 3:40
